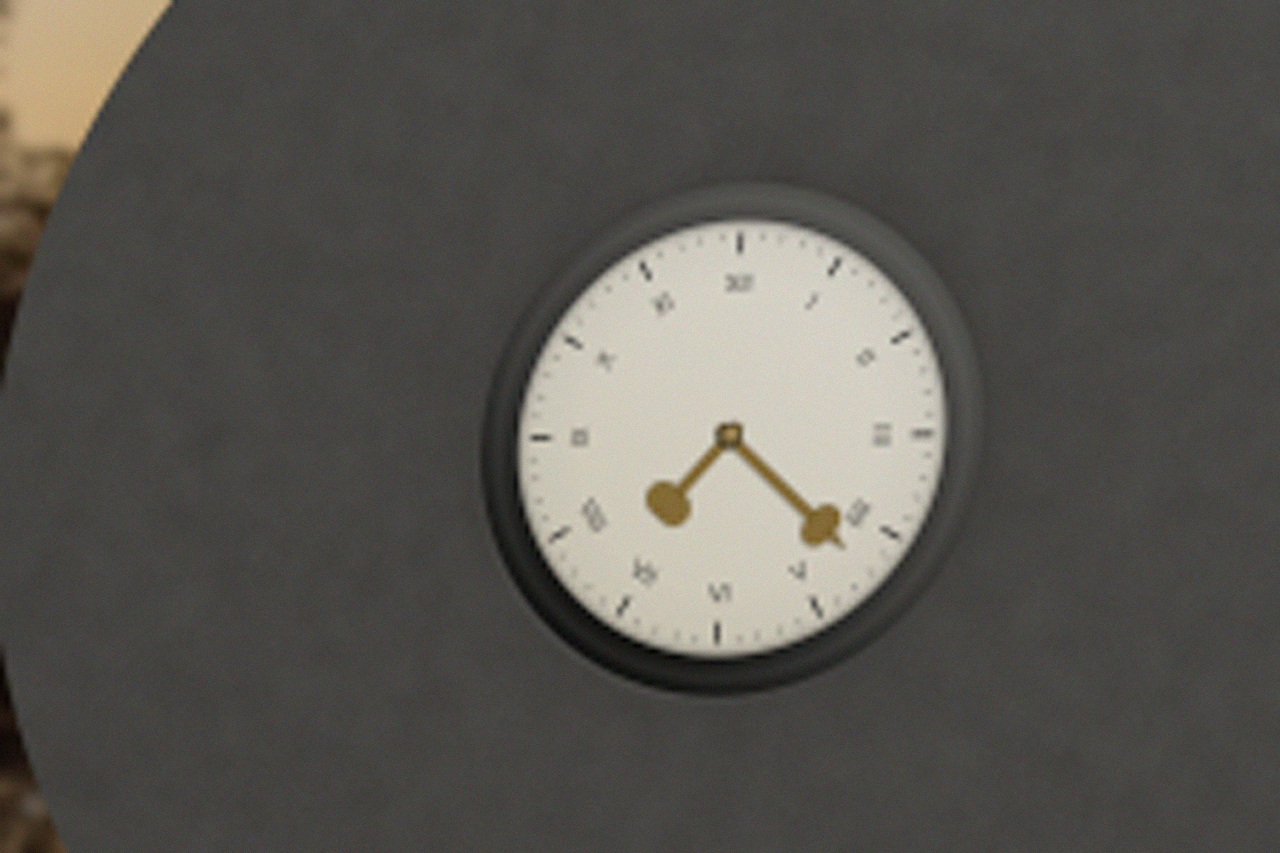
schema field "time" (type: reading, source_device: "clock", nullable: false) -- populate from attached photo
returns 7:22
